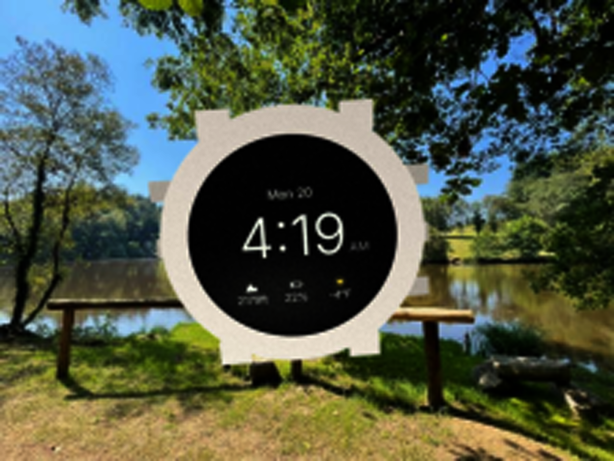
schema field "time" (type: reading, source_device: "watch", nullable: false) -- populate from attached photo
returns 4:19
